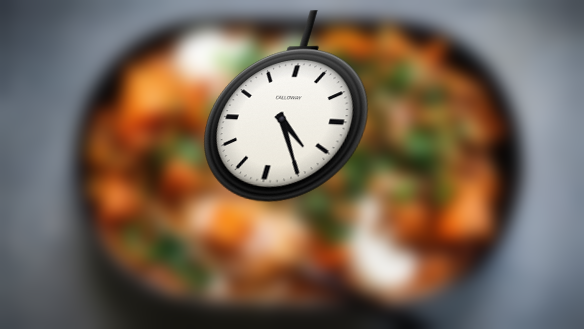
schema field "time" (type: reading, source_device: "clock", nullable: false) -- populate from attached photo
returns 4:25
